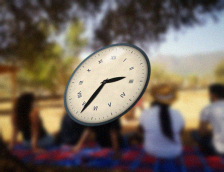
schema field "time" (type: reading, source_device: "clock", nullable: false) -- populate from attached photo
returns 2:34
